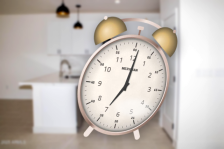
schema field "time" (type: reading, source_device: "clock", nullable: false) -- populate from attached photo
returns 7:01
